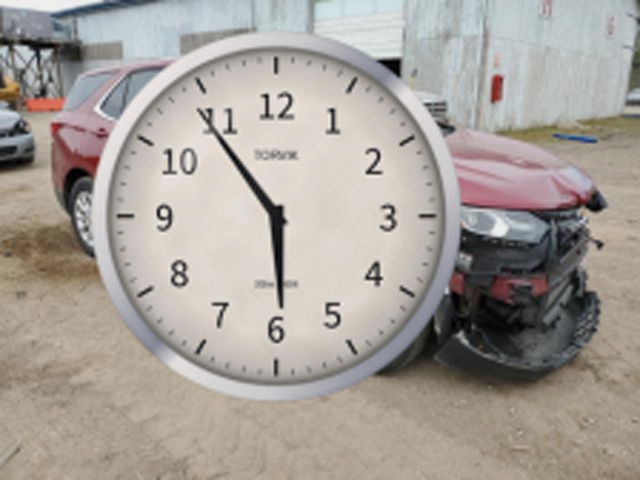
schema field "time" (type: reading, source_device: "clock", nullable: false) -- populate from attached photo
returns 5:54
